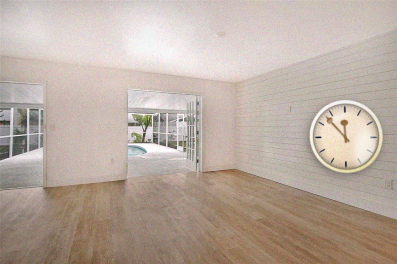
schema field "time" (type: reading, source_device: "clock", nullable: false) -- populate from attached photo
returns 11:53
